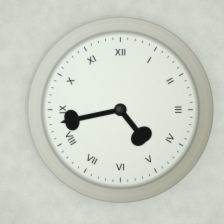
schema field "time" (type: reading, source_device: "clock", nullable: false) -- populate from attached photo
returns 4:43
